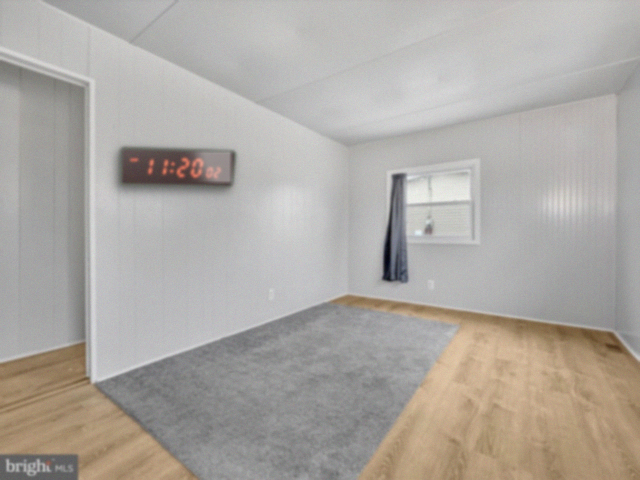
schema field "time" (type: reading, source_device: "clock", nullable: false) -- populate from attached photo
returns 11:20
